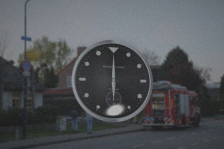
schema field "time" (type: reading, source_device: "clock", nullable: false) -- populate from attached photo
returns 6:00
